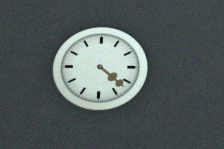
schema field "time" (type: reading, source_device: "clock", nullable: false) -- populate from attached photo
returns 4:22
